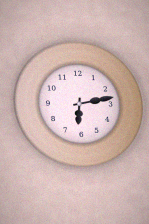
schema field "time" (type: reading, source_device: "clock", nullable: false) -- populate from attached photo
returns 6:13
